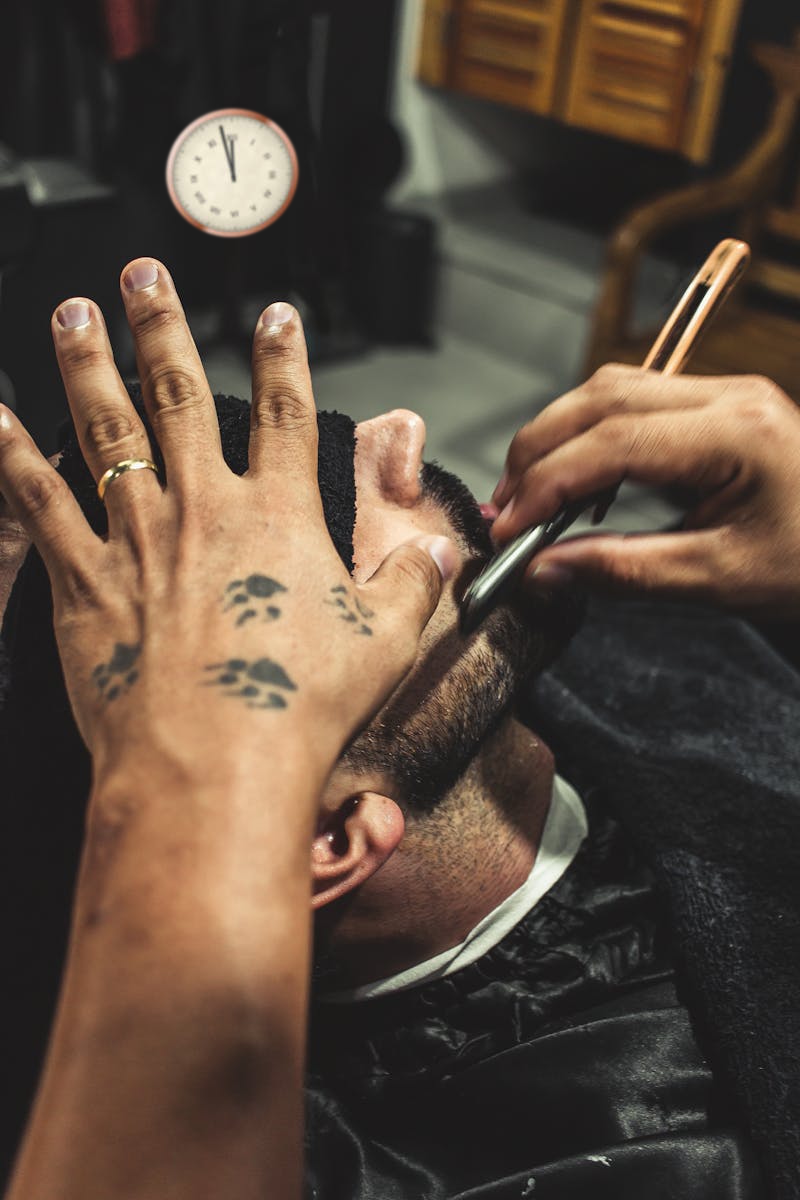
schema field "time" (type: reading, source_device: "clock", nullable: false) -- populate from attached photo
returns 11:58
